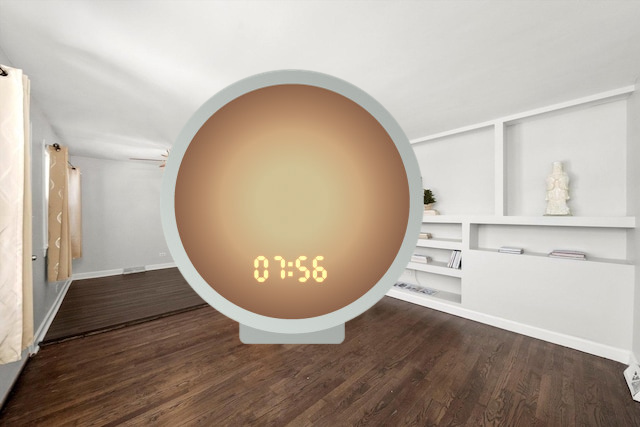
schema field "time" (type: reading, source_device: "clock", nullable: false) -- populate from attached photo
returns 7:56
